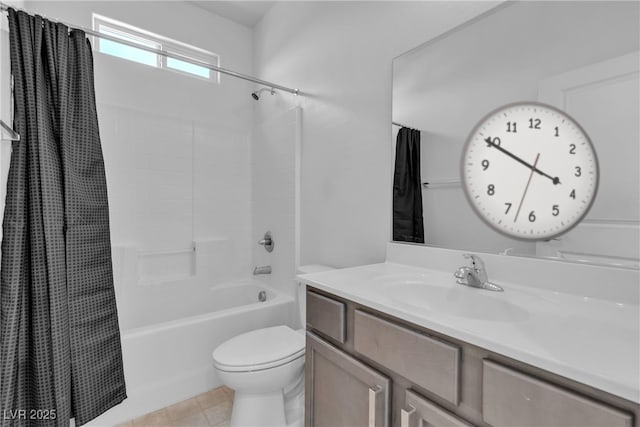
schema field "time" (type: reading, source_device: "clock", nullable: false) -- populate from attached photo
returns 3:49:33
